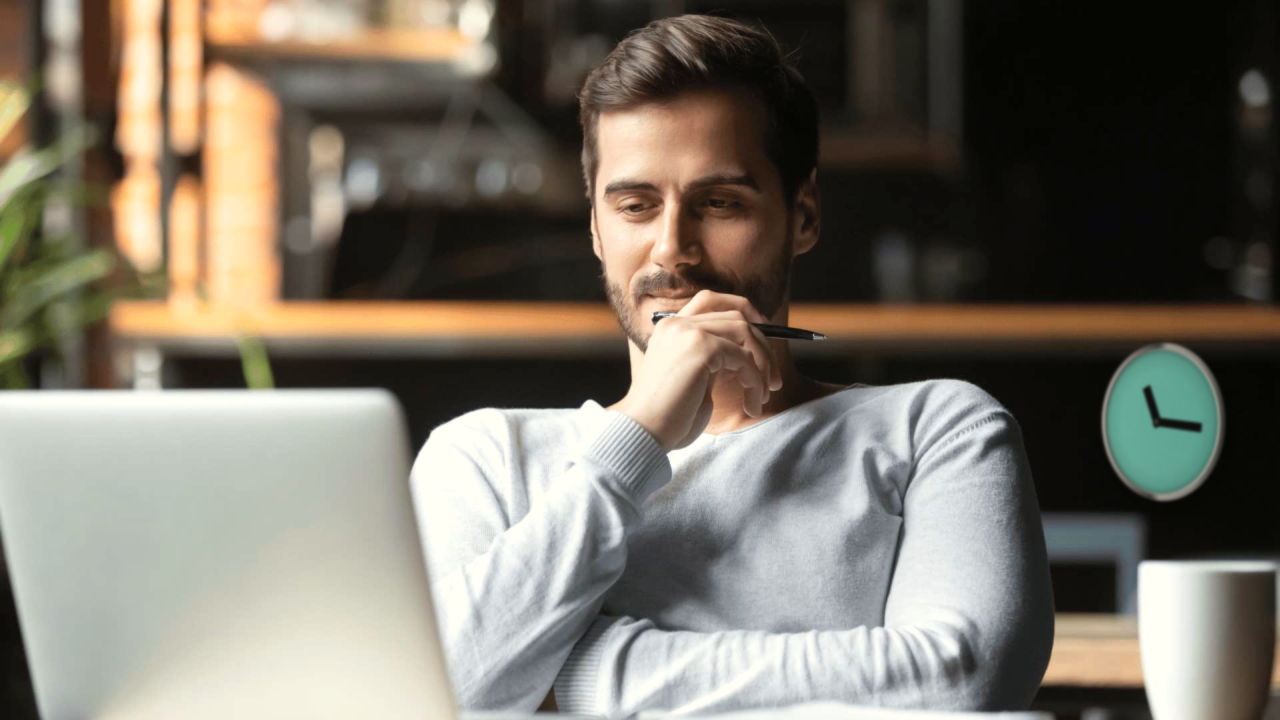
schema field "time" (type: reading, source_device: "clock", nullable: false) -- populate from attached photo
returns 11:16
